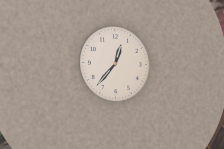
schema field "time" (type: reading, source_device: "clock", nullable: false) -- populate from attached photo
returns 12:37
